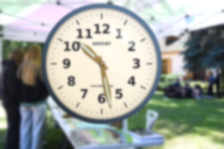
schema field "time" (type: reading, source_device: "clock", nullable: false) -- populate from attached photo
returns 10:28
